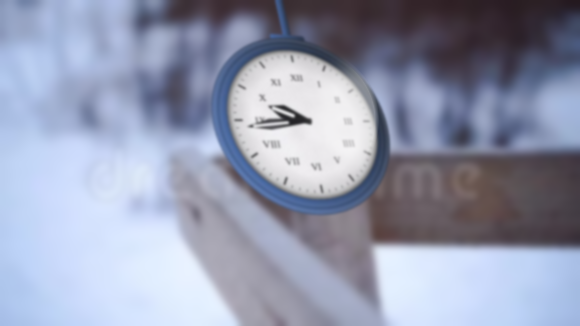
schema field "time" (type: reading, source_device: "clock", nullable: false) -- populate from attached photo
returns 9:44
